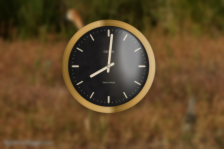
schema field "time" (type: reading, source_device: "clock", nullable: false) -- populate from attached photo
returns 8:01
